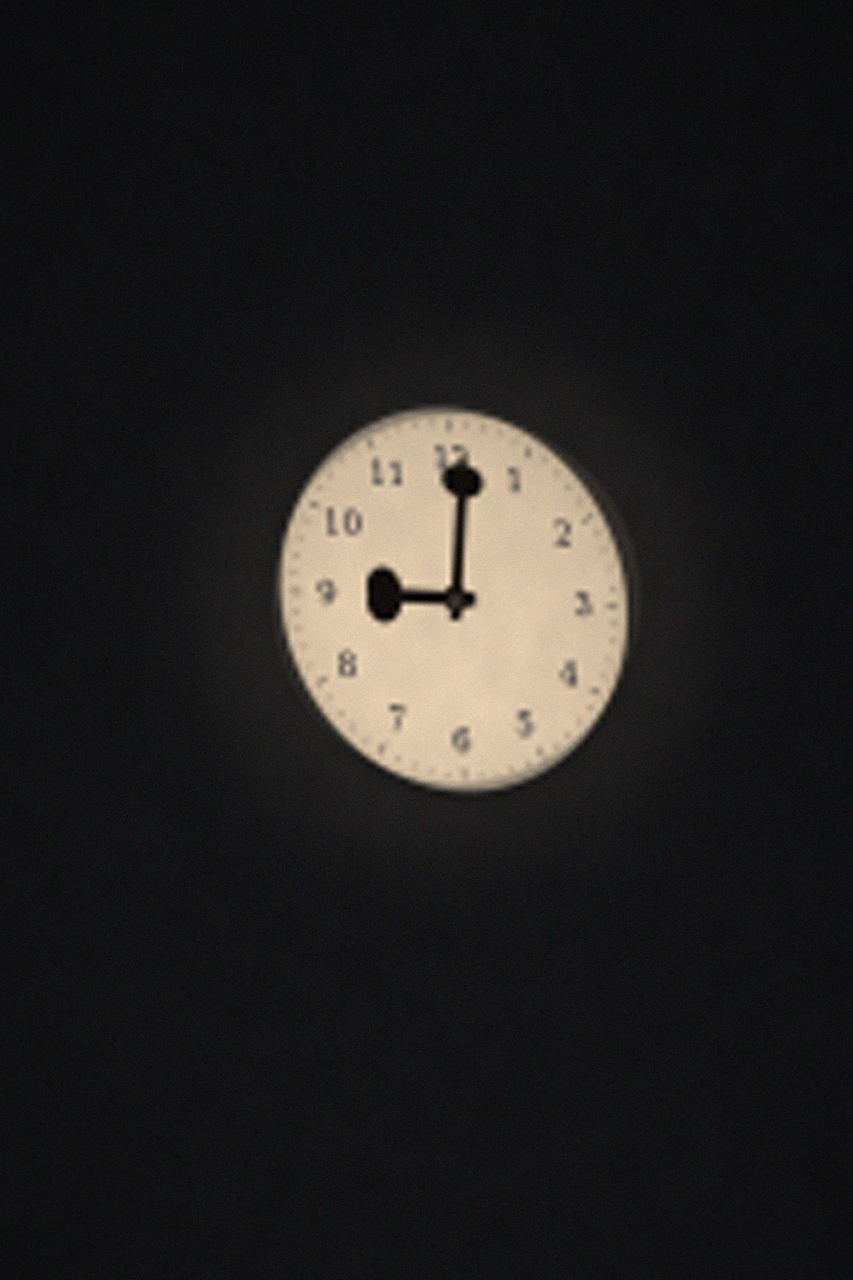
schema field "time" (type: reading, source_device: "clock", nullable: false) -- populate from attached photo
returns 9:01
